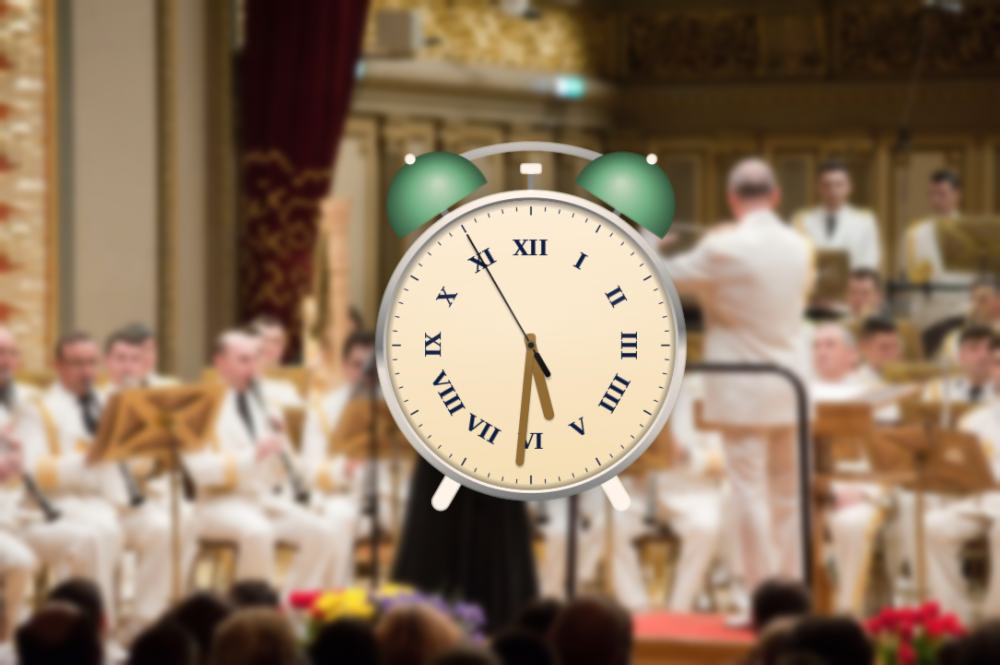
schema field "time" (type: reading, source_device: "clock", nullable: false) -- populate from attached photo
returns 5:30:55
